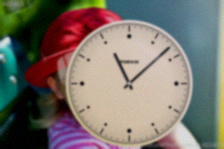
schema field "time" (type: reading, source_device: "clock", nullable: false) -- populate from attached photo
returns 11:08
